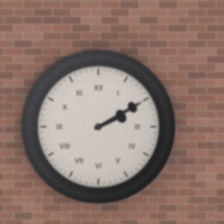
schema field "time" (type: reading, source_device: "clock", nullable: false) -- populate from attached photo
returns 2:10
